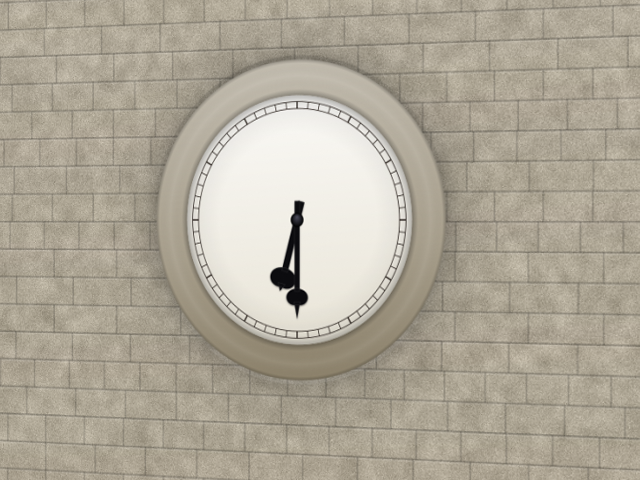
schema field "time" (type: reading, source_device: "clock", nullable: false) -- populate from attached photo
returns 6:30
